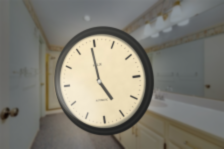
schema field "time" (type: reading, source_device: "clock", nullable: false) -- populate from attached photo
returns 4:59
